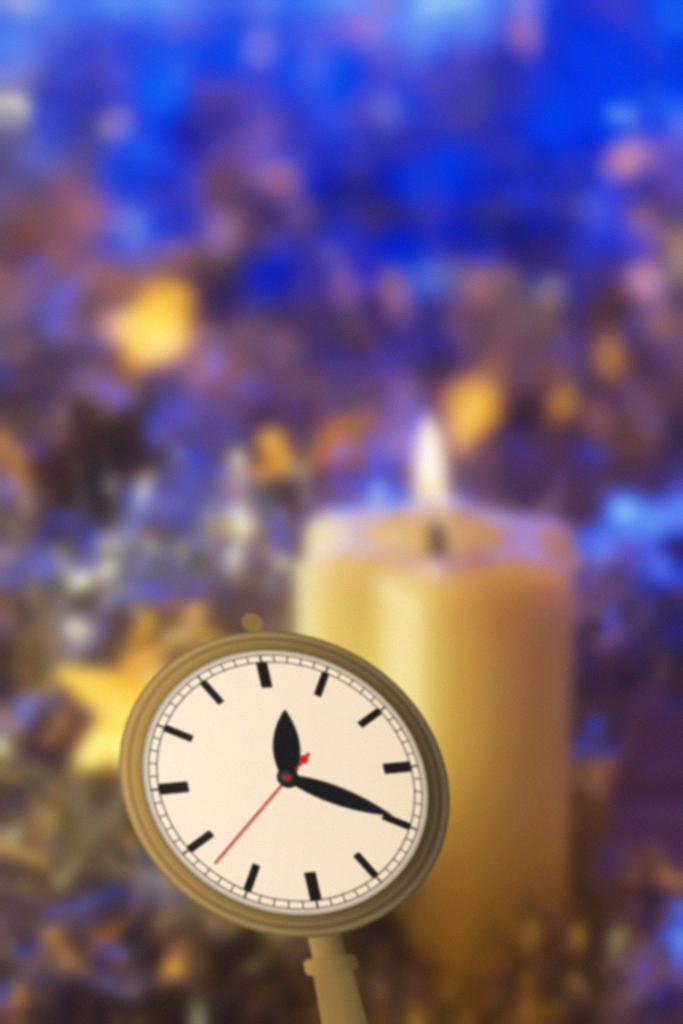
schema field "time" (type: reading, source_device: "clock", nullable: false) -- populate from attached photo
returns 12:19:38
